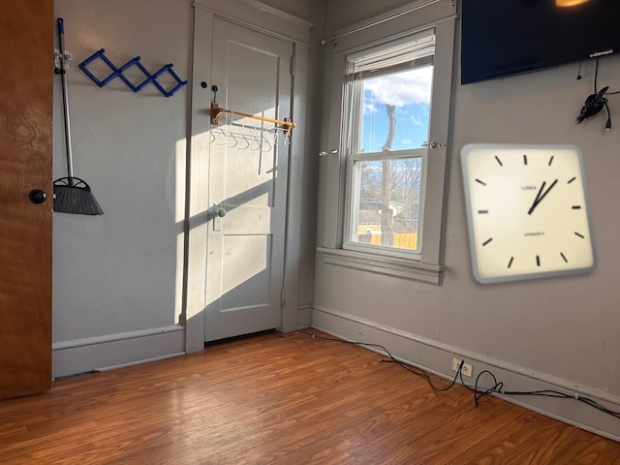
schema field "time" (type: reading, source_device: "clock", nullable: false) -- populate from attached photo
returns 1:08
